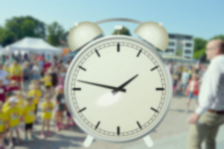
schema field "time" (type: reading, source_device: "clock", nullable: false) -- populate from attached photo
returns 1:47
